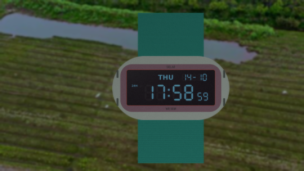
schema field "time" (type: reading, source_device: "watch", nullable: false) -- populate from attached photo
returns 17:58
